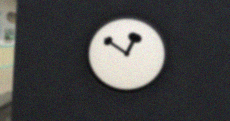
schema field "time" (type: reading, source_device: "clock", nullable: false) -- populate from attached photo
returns 12:51
